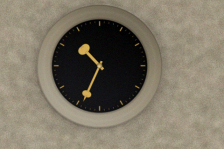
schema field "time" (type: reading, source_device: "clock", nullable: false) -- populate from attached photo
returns 10:34
